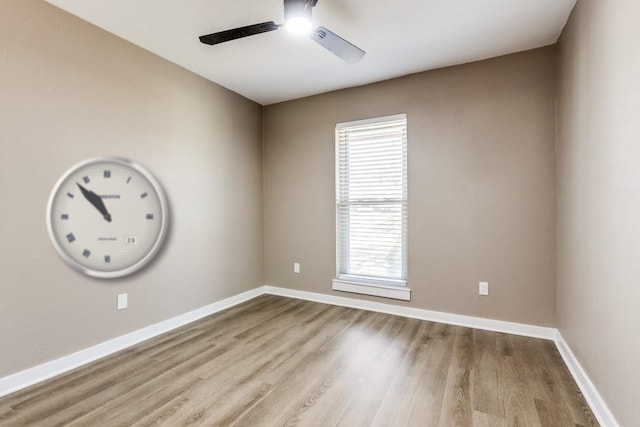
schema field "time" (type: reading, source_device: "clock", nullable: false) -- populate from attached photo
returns 10:53
